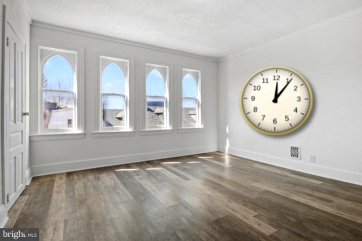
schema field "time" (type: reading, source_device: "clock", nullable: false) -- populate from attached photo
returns 12:06
